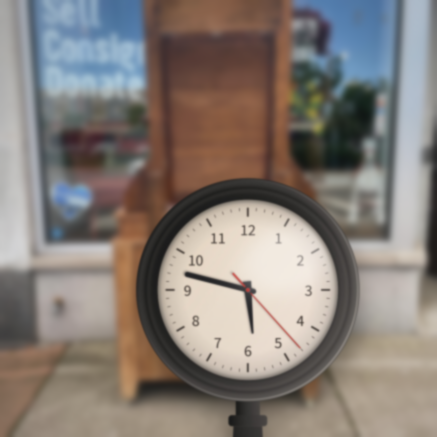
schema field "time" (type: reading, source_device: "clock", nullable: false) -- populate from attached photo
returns 5:47:23
